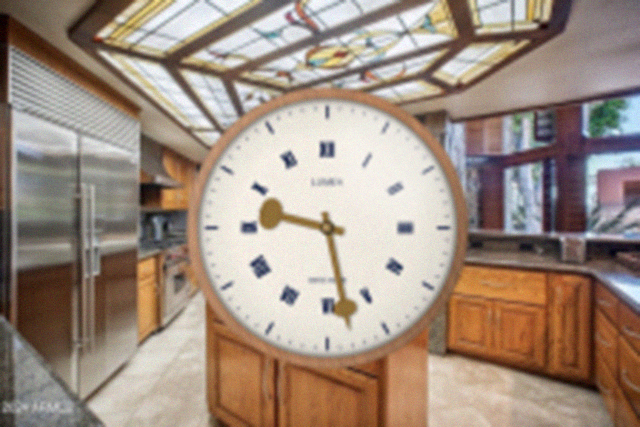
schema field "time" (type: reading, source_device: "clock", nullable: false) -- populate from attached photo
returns 9:28
